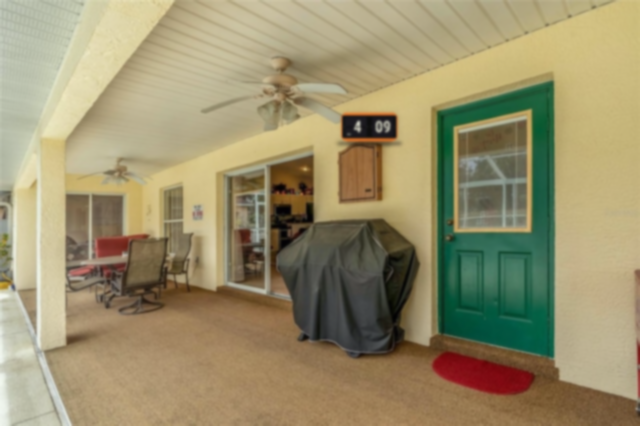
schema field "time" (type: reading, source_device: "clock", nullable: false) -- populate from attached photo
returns 4:09
